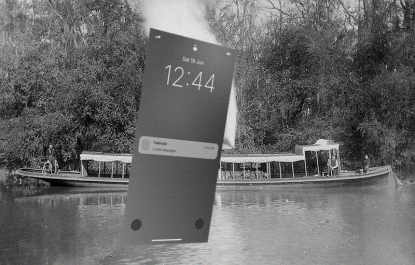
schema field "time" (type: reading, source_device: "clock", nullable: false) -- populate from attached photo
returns 12:44
